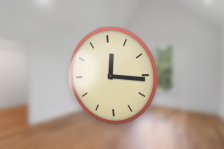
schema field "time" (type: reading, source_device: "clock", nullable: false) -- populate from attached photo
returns 12:16
